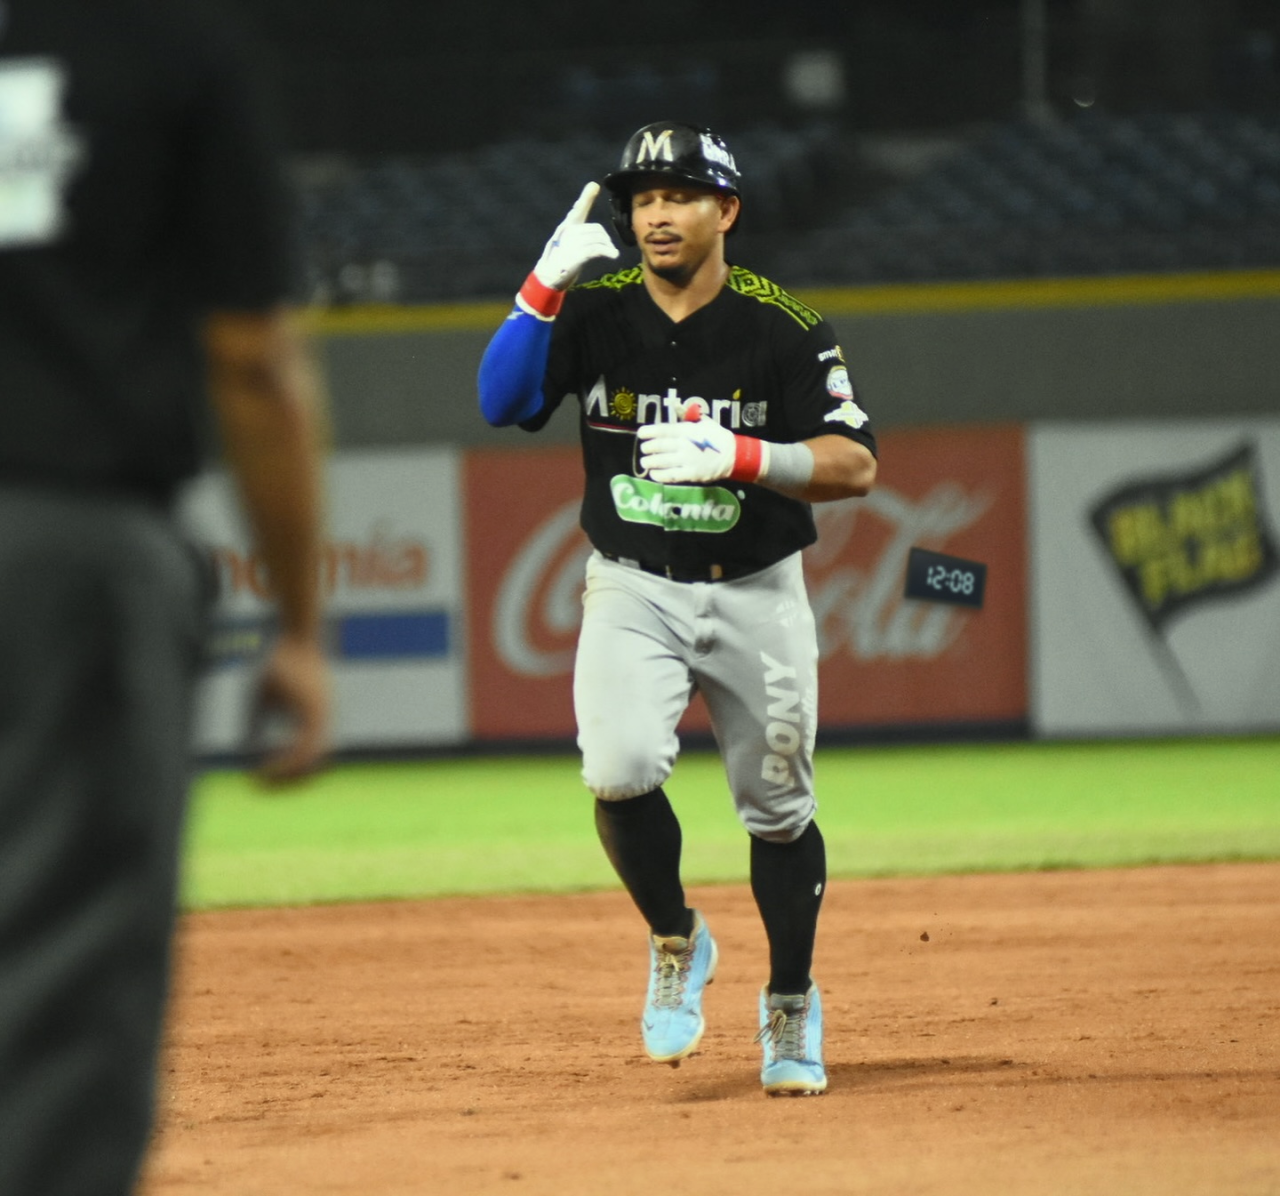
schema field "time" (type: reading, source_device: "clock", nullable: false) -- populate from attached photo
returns 12:08
